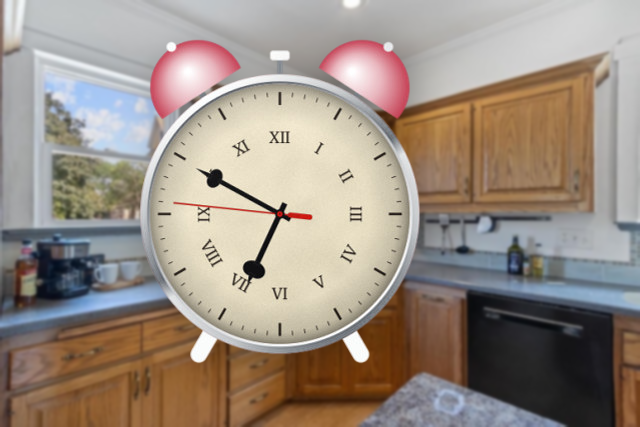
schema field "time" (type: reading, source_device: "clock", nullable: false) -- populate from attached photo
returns 6:49:46
